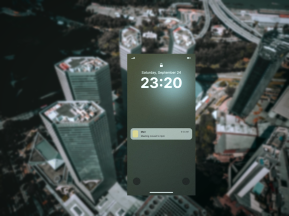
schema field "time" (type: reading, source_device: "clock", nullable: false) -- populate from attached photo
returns 23:20
